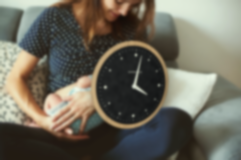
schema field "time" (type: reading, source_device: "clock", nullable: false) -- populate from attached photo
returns 4:02
